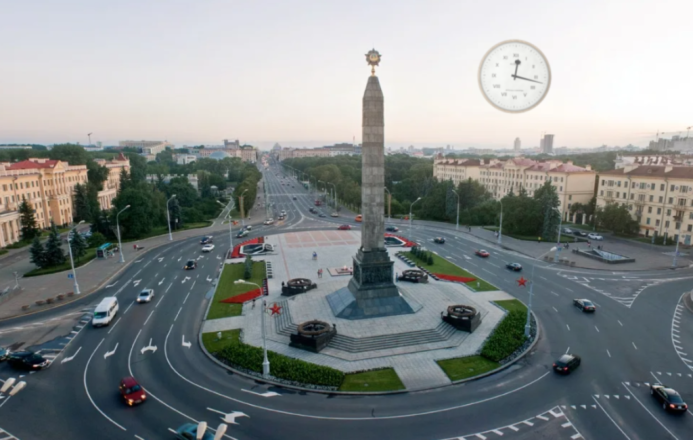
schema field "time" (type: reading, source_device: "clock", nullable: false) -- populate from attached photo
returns 12:17
